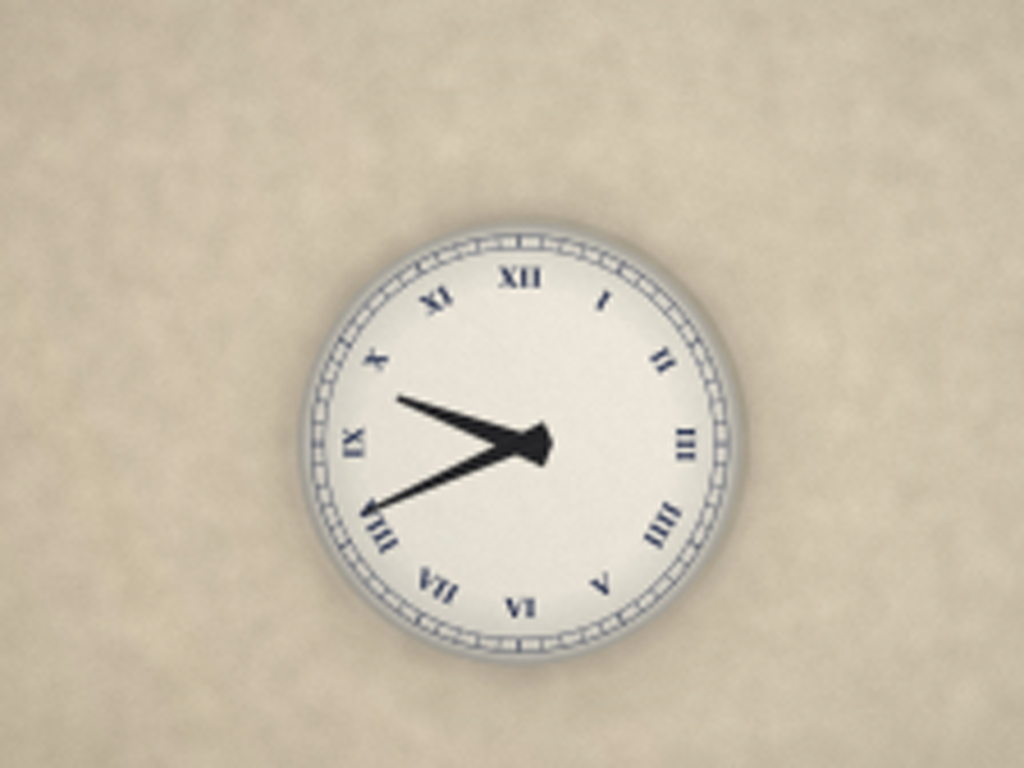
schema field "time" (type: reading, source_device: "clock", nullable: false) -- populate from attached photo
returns 9:41
